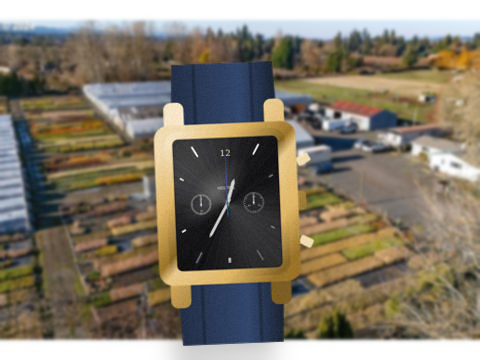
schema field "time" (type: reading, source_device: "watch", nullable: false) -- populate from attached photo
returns 12:35
